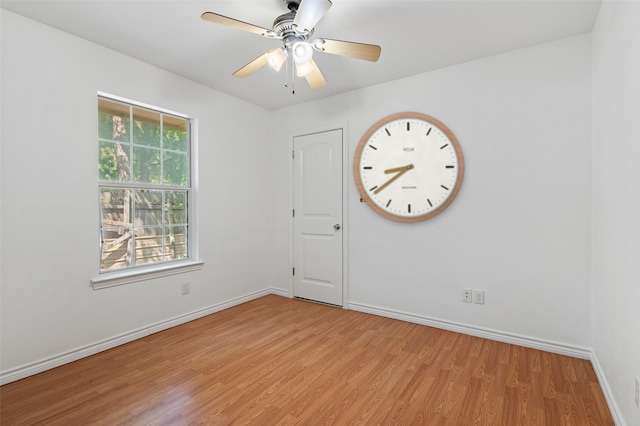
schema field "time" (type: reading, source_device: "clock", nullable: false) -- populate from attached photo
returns 8:39
